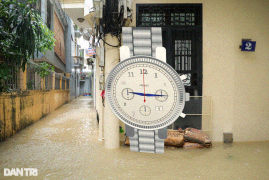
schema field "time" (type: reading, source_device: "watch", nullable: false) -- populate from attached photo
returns 9:15
